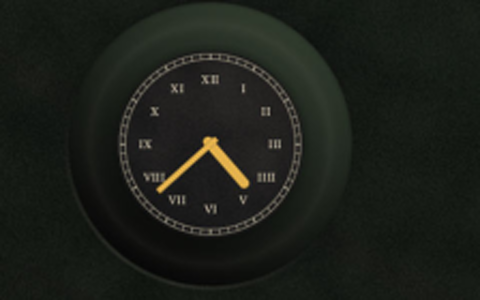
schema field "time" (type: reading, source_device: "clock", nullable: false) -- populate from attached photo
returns 4:38
